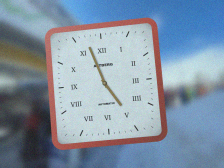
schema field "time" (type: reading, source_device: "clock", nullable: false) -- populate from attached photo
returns 4:57
